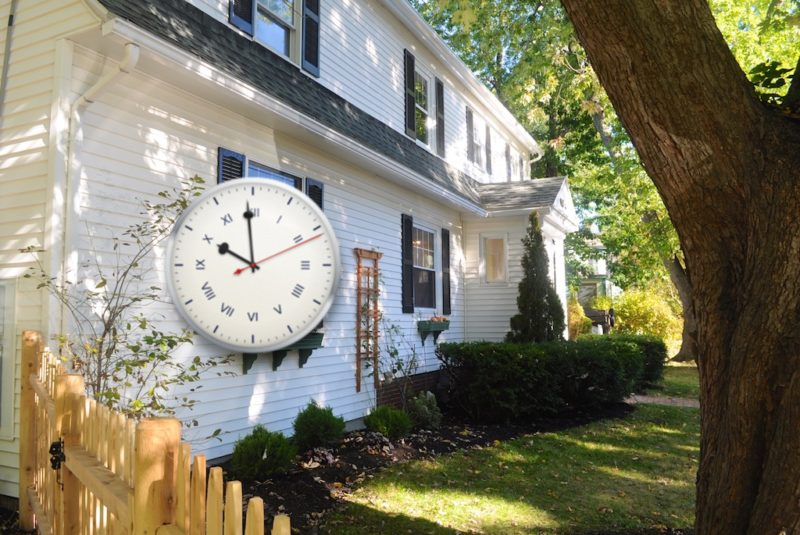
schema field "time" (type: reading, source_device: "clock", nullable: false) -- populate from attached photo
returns 9:59:11
